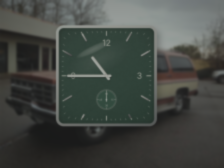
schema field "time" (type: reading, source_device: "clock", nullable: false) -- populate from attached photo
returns 10:45
